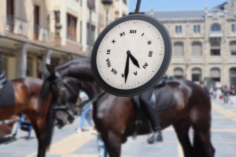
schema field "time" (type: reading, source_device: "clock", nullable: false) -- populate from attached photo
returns 4:29
